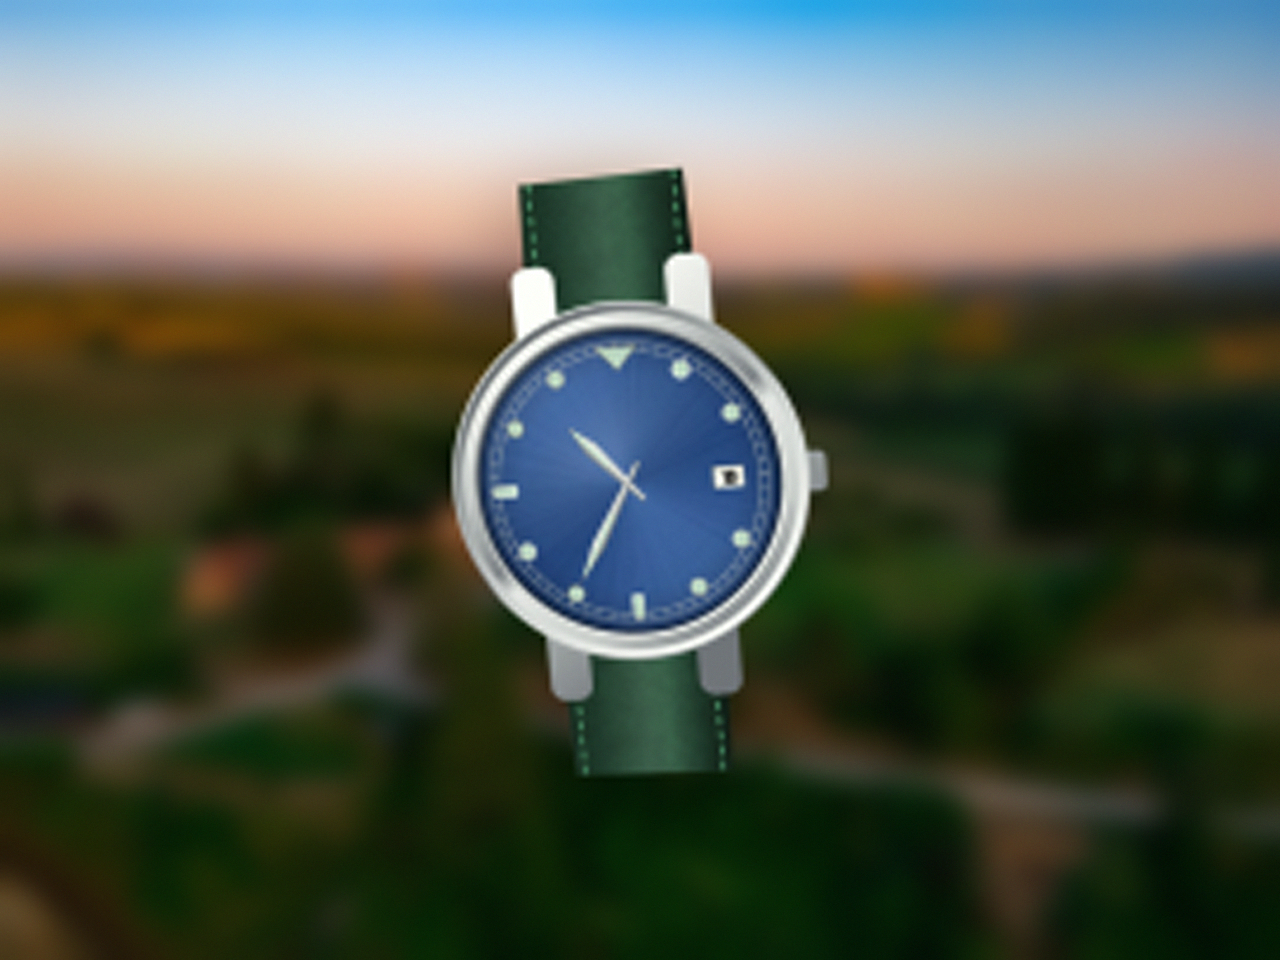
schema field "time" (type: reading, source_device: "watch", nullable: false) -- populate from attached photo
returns 10:35
